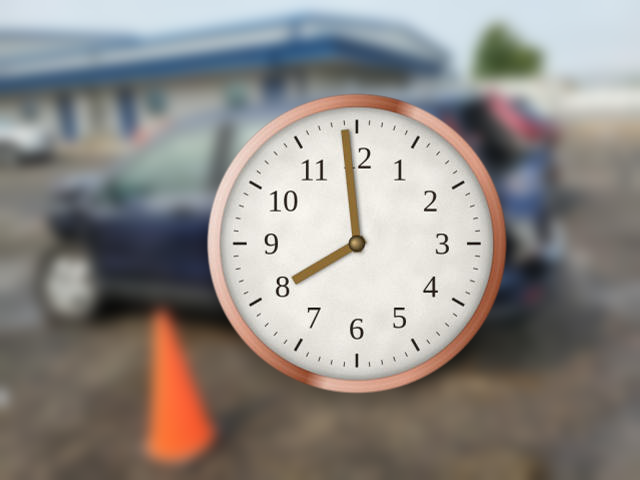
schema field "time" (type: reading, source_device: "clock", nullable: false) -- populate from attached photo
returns 7:59
